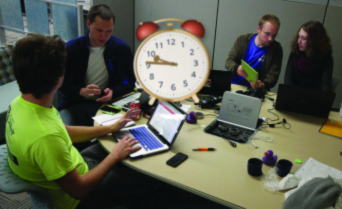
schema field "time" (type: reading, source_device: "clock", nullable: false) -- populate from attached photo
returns 9:46
